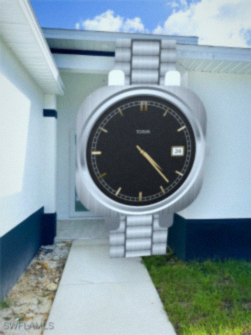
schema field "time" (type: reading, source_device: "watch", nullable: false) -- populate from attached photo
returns 4:23
